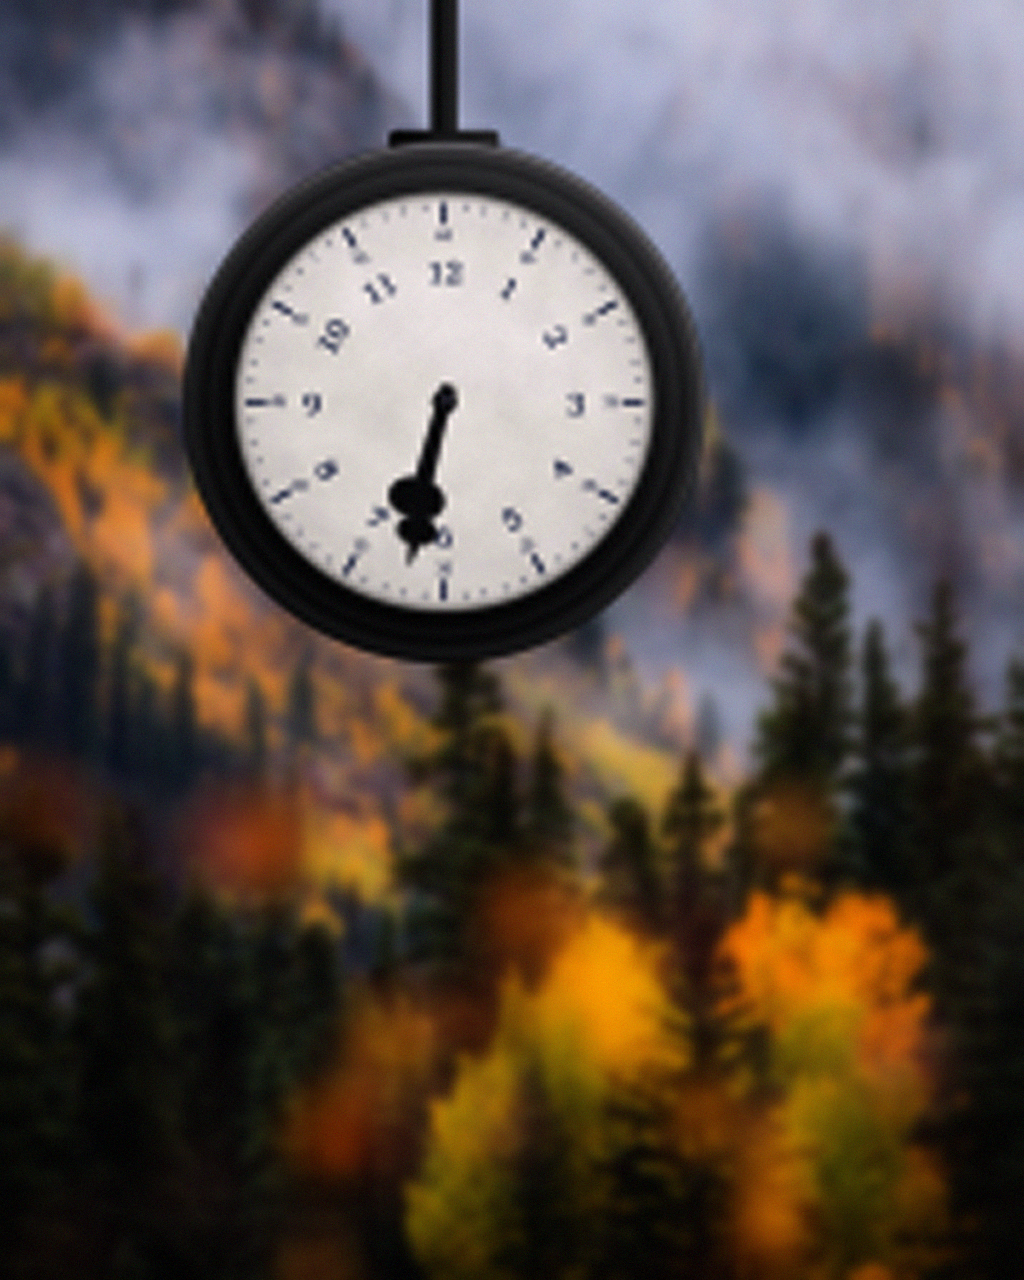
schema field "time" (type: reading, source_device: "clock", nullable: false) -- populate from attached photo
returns 6:32
